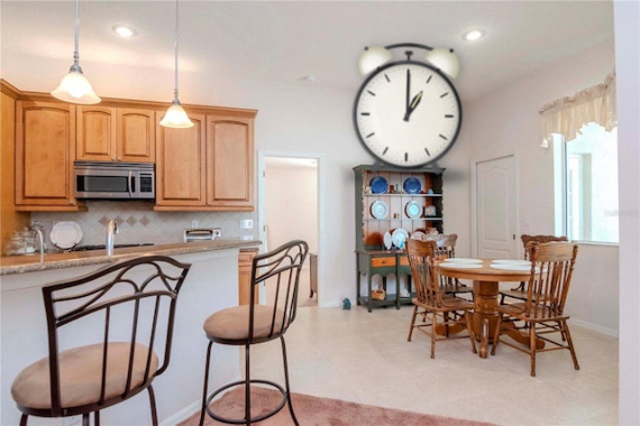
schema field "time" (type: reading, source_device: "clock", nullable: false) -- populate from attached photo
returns 1:00
